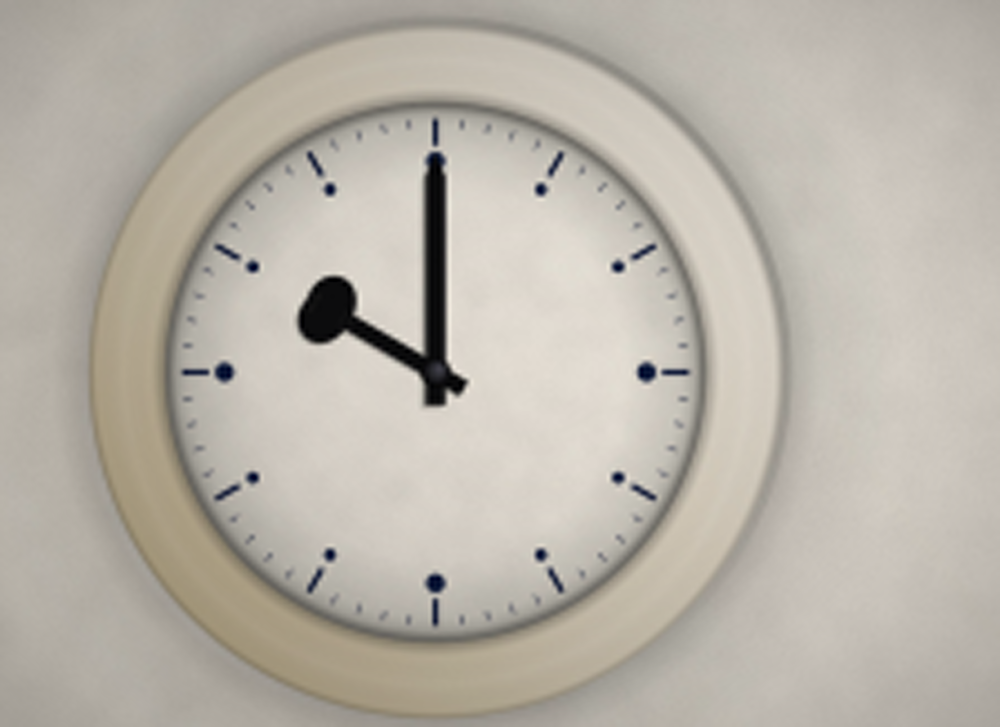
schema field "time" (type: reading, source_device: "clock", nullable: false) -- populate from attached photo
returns 10:00
